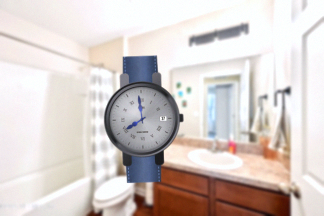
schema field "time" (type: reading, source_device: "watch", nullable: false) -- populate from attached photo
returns 7:59
